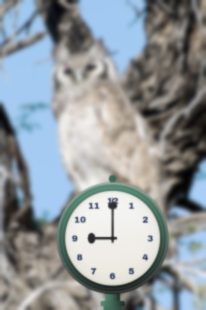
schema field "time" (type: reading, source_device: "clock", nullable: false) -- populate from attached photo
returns 9:00
